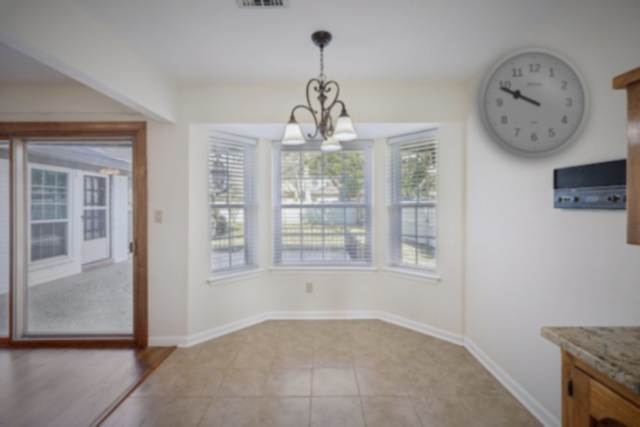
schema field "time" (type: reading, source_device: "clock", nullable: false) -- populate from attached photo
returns 9:49
